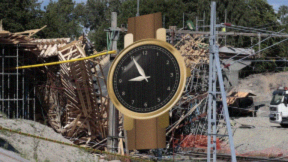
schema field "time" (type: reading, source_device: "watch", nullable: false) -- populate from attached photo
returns 8:55
